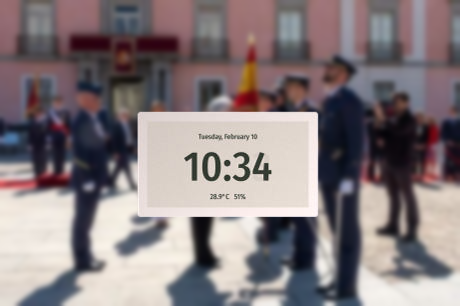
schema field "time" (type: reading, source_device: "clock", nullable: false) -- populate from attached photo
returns 10:34
